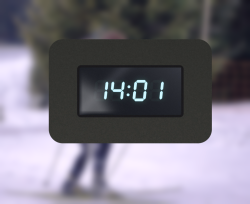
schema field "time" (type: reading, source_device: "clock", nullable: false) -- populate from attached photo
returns 14:01
